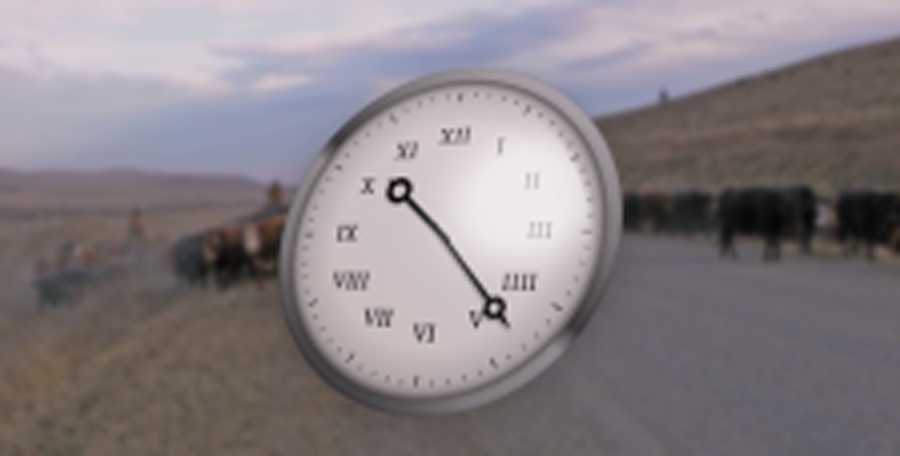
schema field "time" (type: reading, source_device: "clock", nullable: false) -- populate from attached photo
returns 10:23
